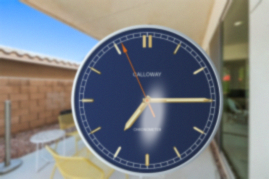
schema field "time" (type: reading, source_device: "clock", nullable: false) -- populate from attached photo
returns 7:14:56
